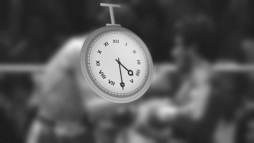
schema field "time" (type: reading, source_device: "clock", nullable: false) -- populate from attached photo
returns 4:30
